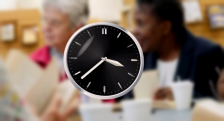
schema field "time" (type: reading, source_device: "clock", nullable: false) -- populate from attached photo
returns 3:38
